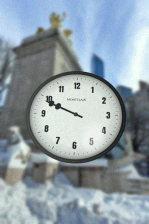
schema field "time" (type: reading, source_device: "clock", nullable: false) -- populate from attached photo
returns 9:49
